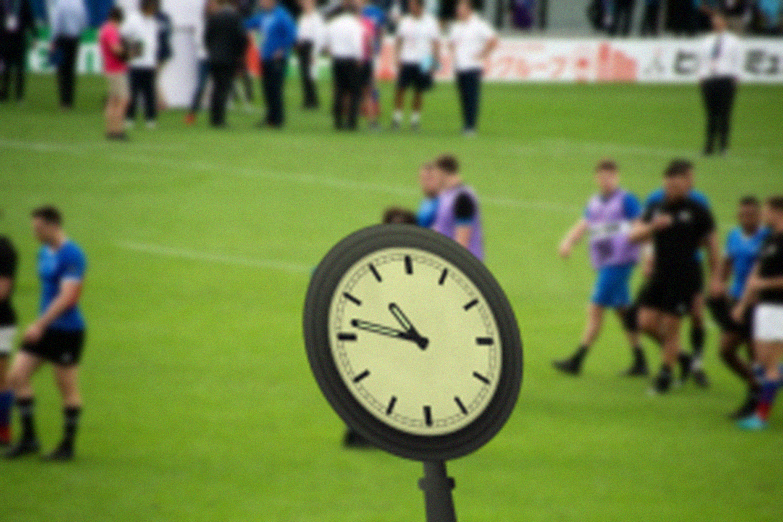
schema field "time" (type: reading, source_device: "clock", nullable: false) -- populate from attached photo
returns 10:47
